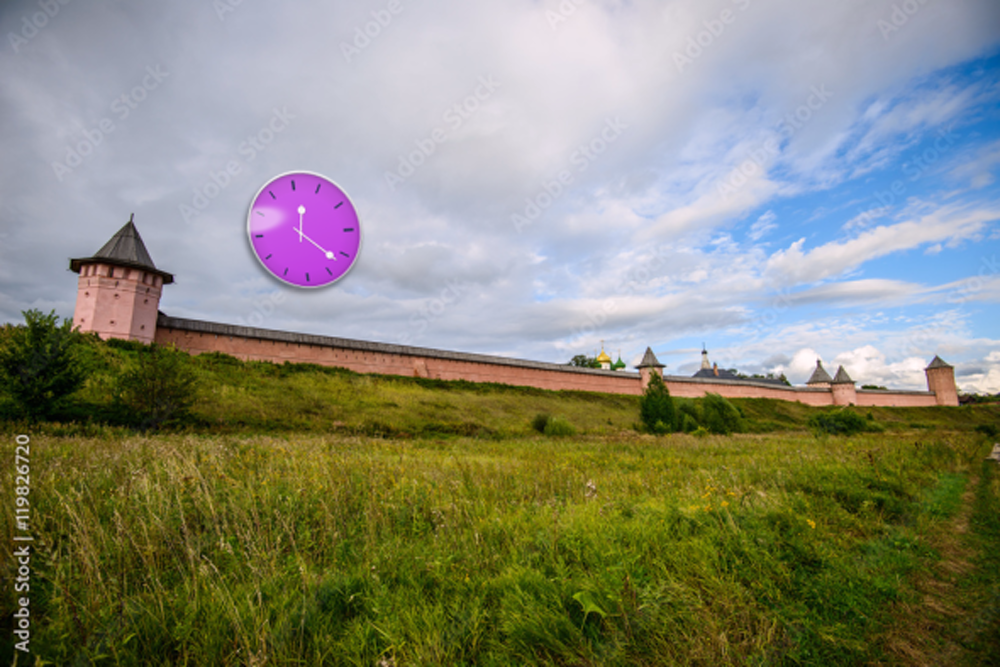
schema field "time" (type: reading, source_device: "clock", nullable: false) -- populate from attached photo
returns 12:22
